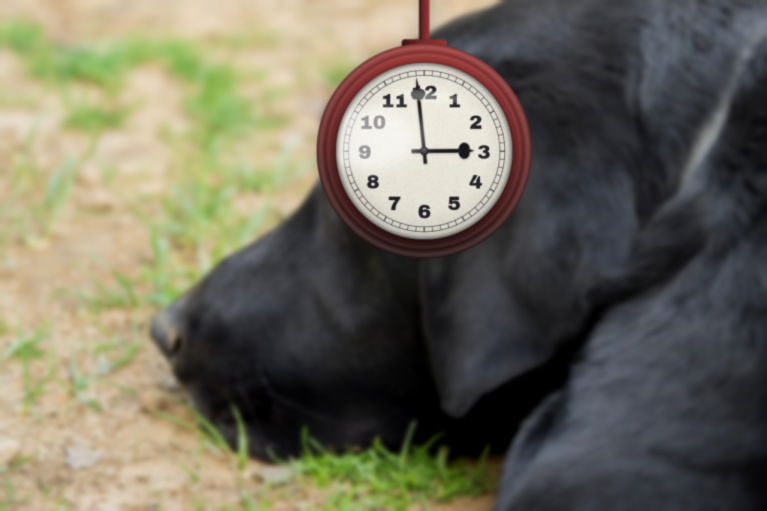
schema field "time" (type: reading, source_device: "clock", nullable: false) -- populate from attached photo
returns 2:59
